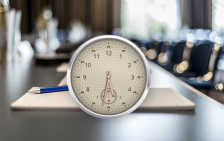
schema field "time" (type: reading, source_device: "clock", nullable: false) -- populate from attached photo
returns 5:32
